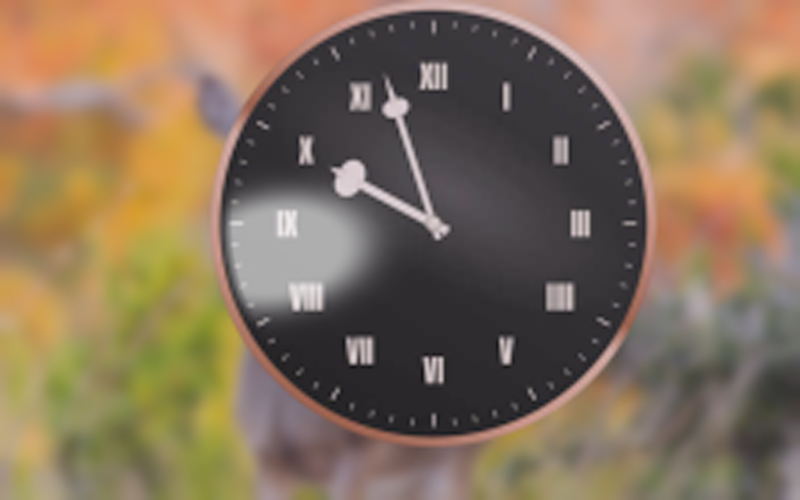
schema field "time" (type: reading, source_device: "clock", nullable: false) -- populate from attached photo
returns 9:57
